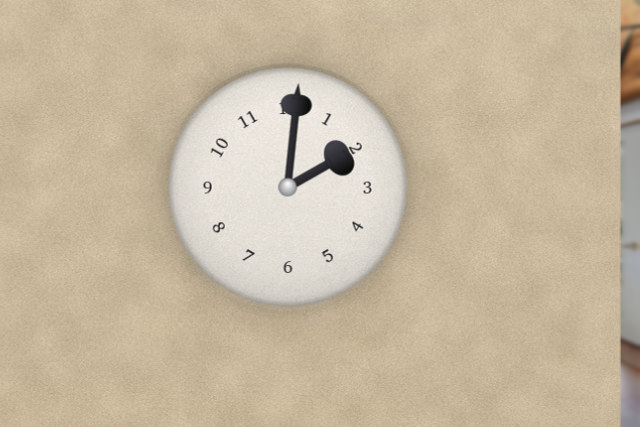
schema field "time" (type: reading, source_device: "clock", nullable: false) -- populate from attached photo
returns 2:01
